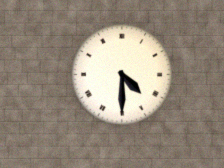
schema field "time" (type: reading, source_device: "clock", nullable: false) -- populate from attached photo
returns 4:30
